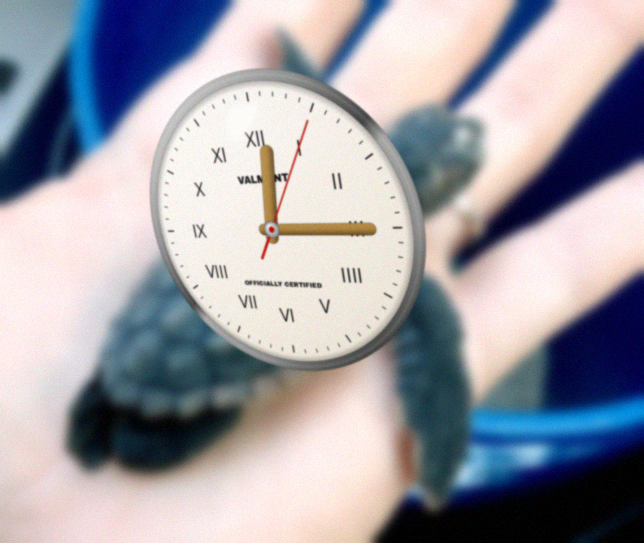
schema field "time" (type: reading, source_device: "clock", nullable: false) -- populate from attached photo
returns 12:15:05
